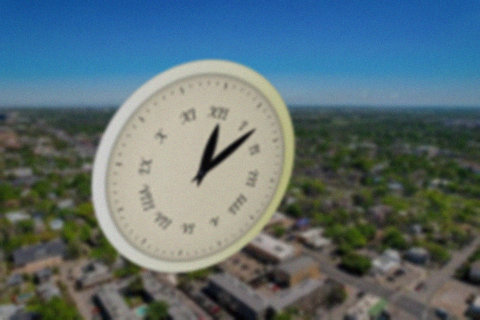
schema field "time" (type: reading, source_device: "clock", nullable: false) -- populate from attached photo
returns 12:07
